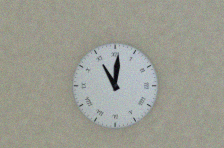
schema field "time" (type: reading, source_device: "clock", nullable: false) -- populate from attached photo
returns 11:01
